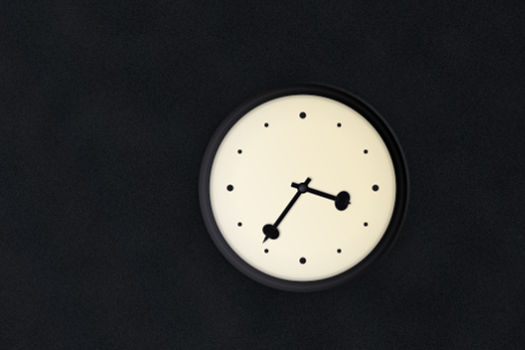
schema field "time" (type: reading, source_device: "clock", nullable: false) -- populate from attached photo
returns 3:36
